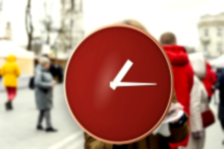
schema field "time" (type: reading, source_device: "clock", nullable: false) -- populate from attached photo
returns 1:15
